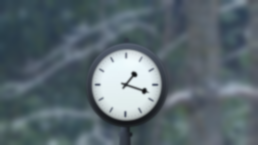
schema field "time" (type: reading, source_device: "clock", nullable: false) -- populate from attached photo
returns 1:18
